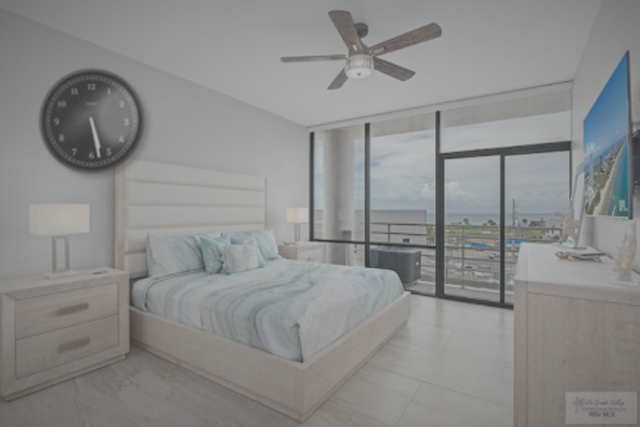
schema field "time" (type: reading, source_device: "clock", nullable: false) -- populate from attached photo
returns 5:28
